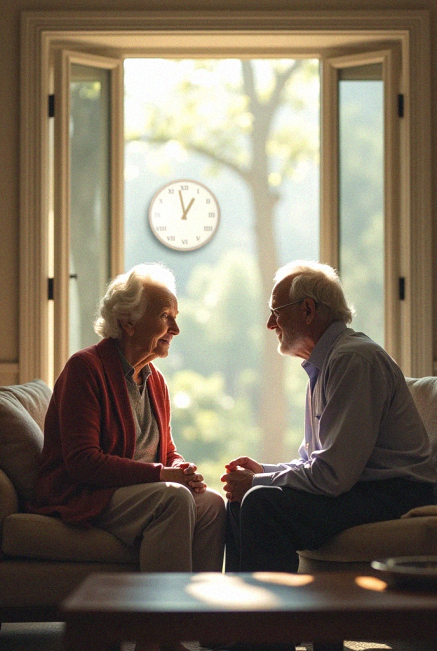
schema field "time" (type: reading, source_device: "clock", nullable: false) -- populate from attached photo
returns 12:58
